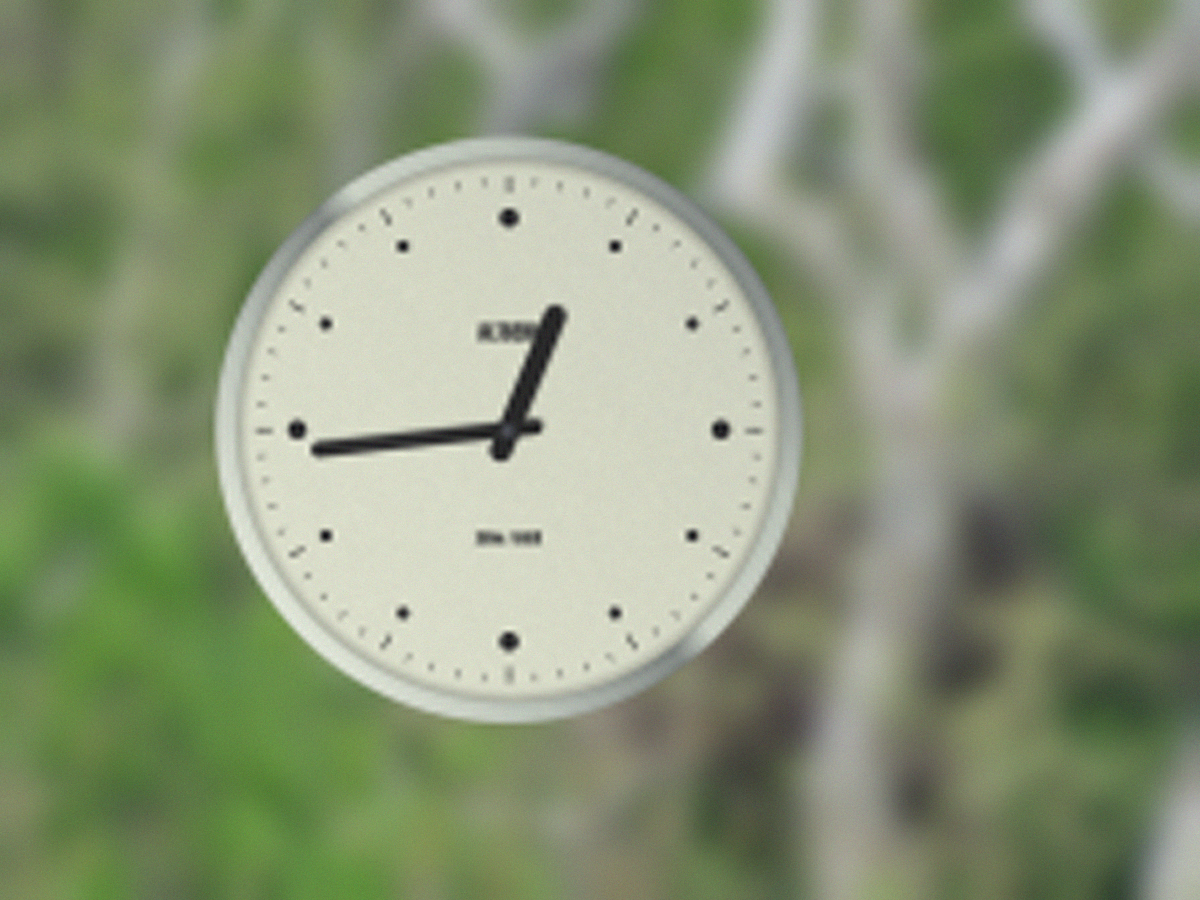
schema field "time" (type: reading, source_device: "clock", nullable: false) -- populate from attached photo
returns 12:44
